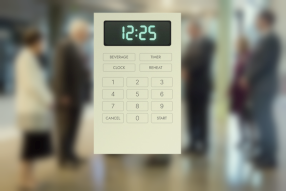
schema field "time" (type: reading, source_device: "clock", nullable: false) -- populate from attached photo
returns 12:25
